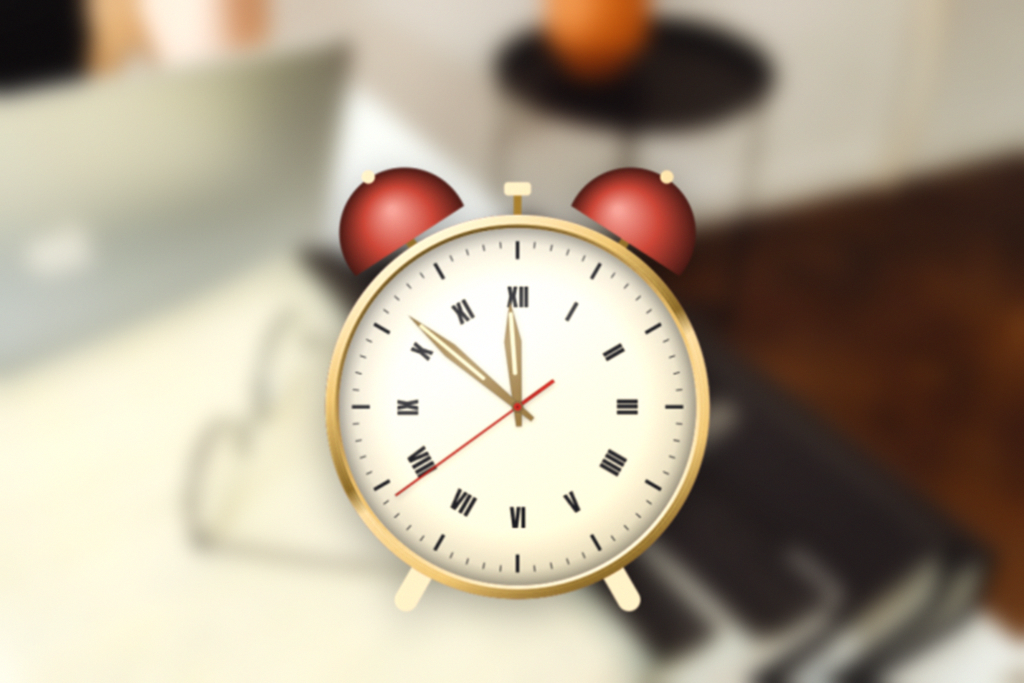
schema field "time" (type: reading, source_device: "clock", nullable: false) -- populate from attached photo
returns 11:51:39
